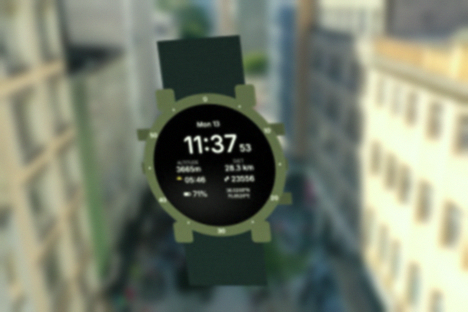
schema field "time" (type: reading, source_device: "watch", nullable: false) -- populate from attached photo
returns 11:37
